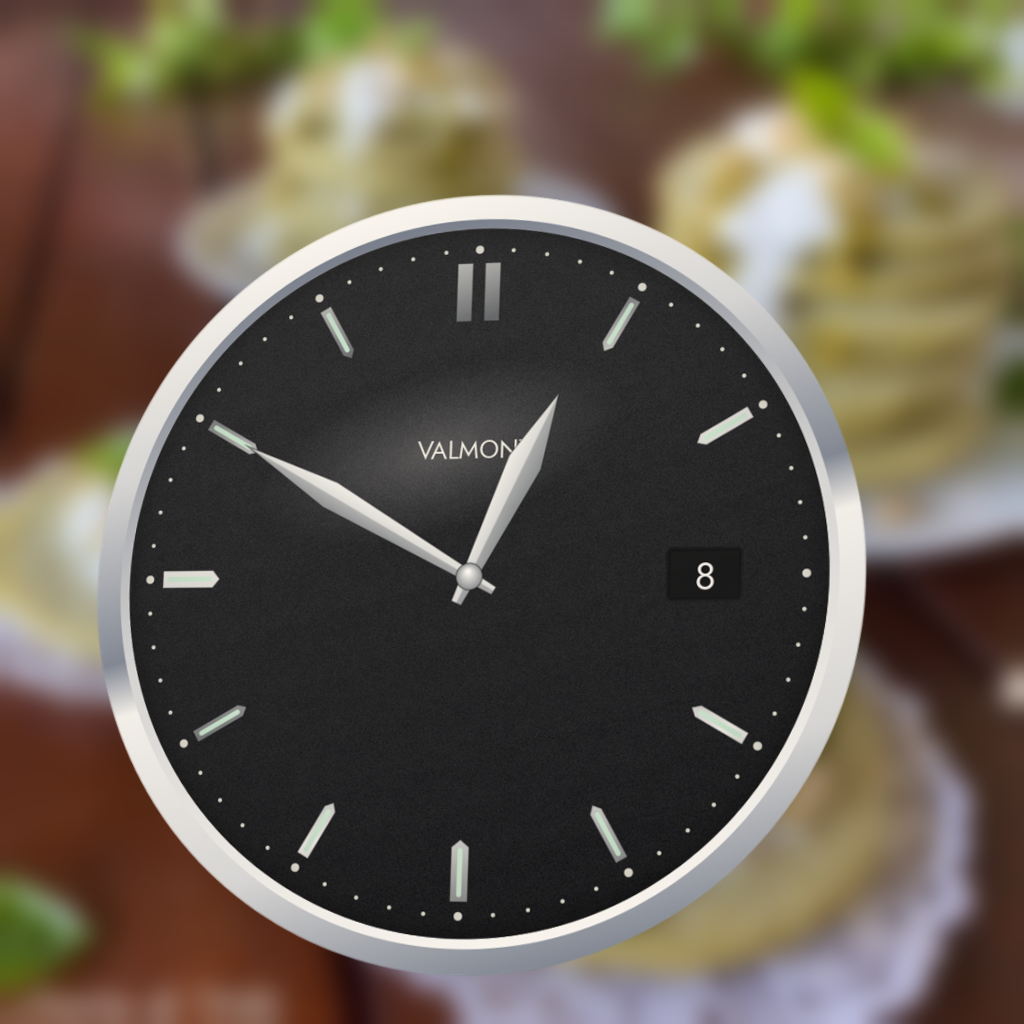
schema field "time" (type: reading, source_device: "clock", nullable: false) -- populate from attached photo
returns 12:50
